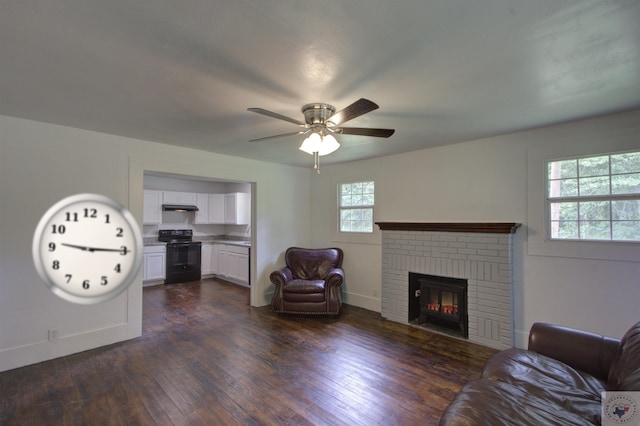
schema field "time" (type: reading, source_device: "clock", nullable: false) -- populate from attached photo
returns 9:15
